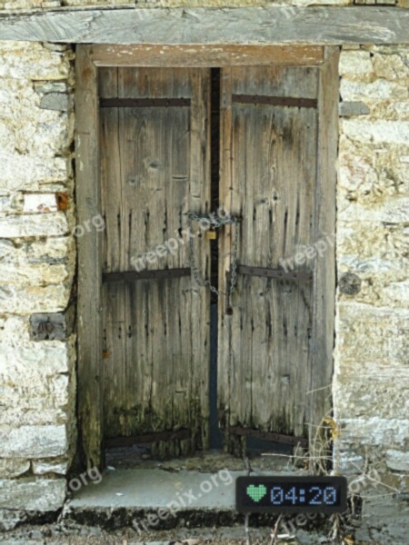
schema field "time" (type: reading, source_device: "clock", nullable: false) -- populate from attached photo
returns 4:20
